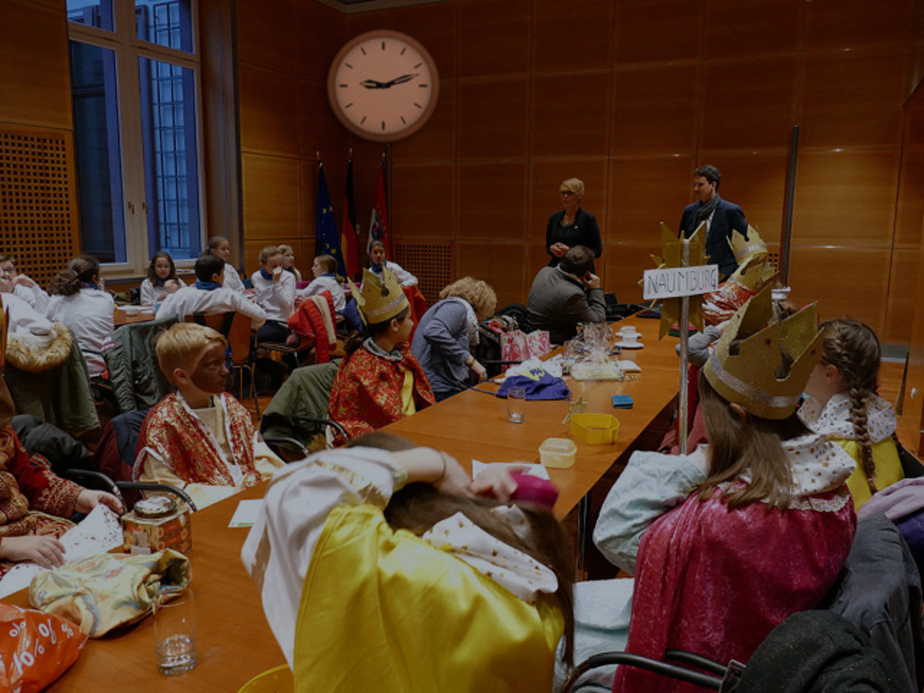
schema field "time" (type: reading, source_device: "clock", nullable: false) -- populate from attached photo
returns 9:12
